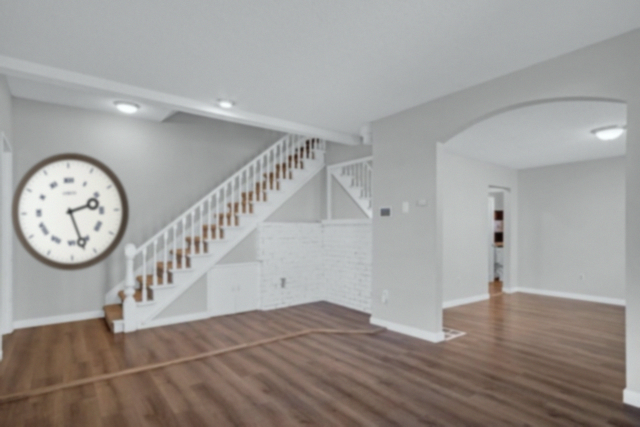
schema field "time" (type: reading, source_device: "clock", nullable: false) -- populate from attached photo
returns 2:27
